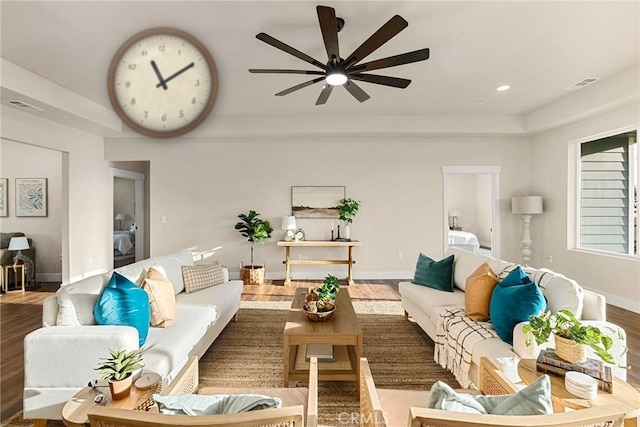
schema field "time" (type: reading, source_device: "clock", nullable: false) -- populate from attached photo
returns 11:10
